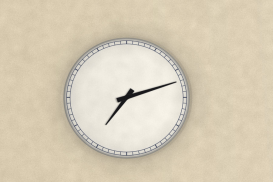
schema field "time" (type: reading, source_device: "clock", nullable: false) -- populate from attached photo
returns 7:12
